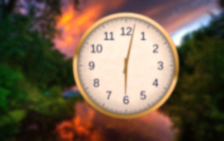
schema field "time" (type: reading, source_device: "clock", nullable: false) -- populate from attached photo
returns 6:02
